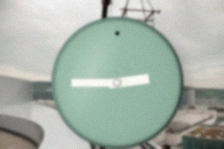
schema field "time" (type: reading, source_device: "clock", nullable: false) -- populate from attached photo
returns 2:45
